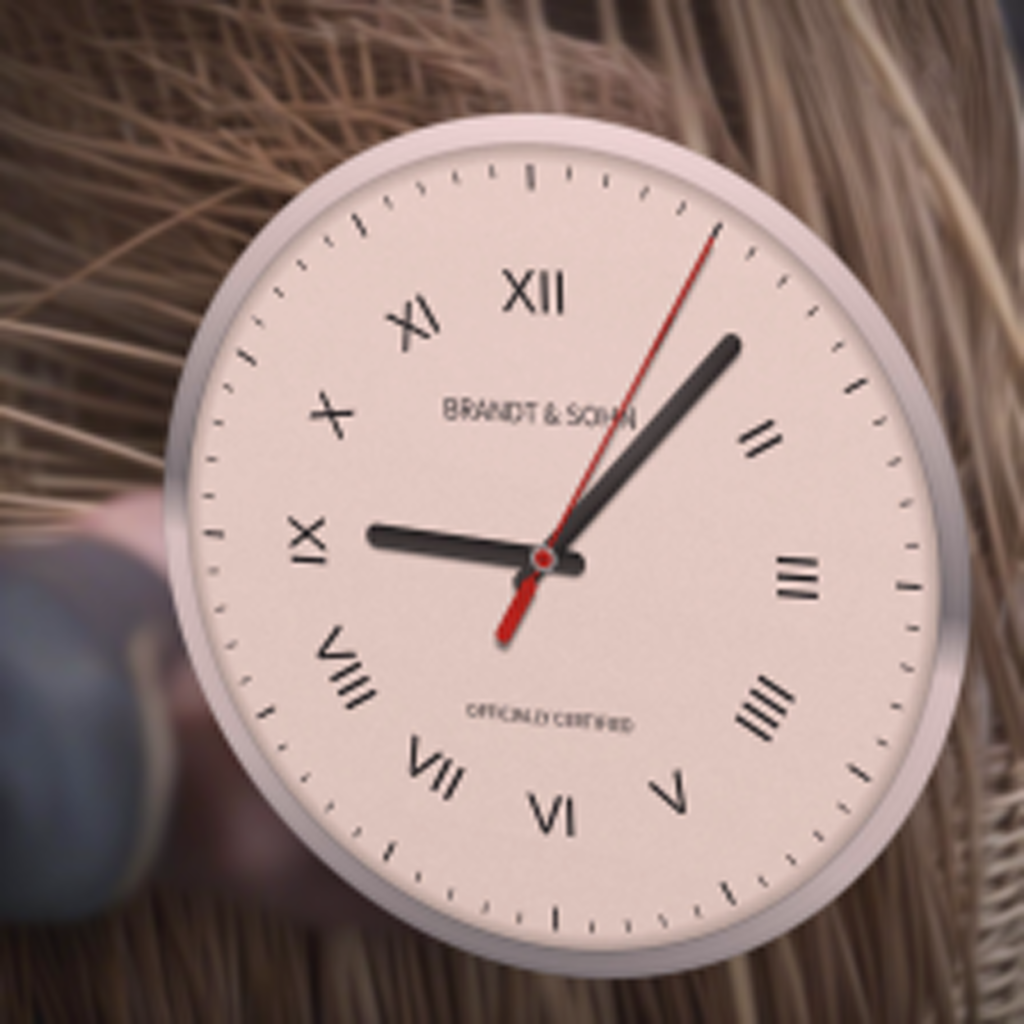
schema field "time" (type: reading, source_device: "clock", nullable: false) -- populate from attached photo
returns 9:07:05
